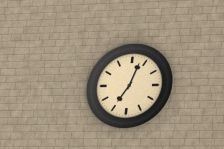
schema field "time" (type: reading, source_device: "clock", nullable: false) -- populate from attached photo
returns 7:03
